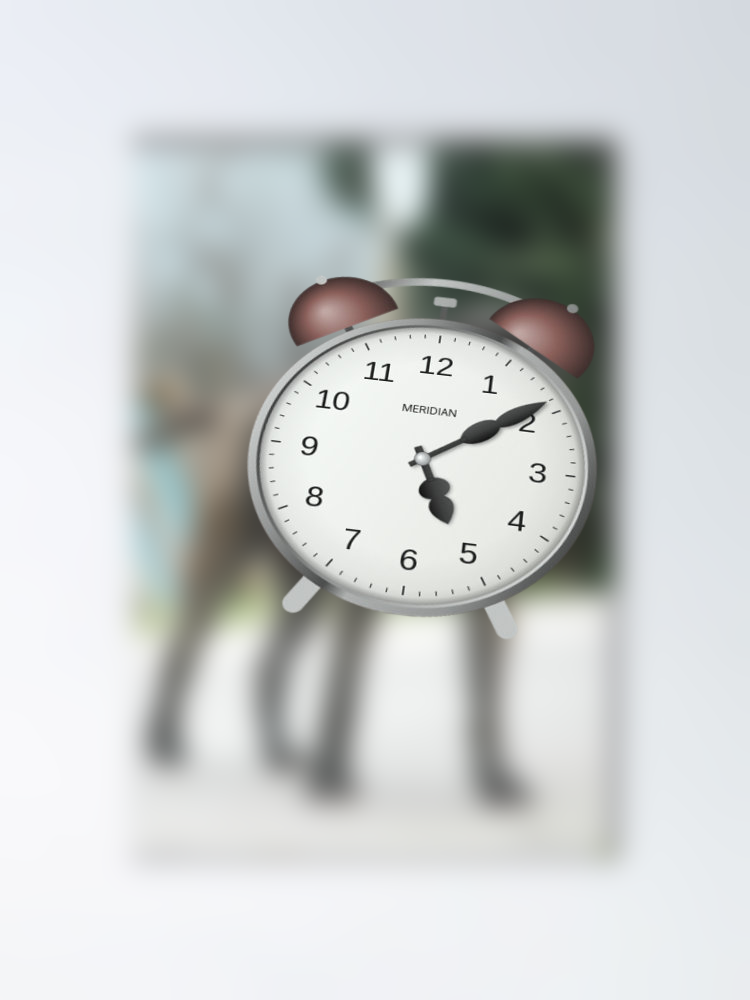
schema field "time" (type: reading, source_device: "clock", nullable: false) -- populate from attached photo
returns 5:09
